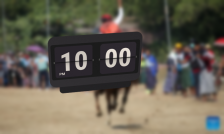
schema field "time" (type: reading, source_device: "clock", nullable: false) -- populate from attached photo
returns 10:00
